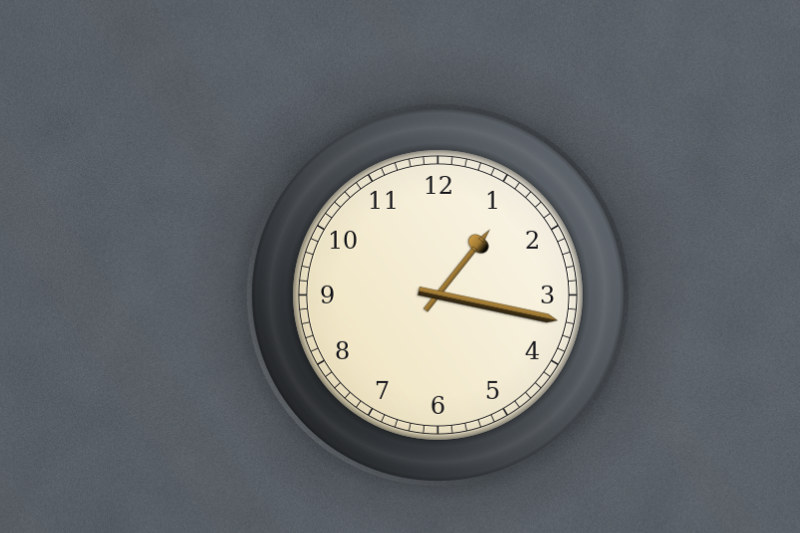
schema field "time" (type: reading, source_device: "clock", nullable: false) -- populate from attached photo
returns 1:17
